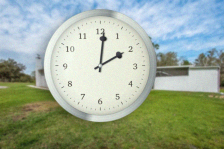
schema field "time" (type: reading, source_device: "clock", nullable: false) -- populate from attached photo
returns 2:01
